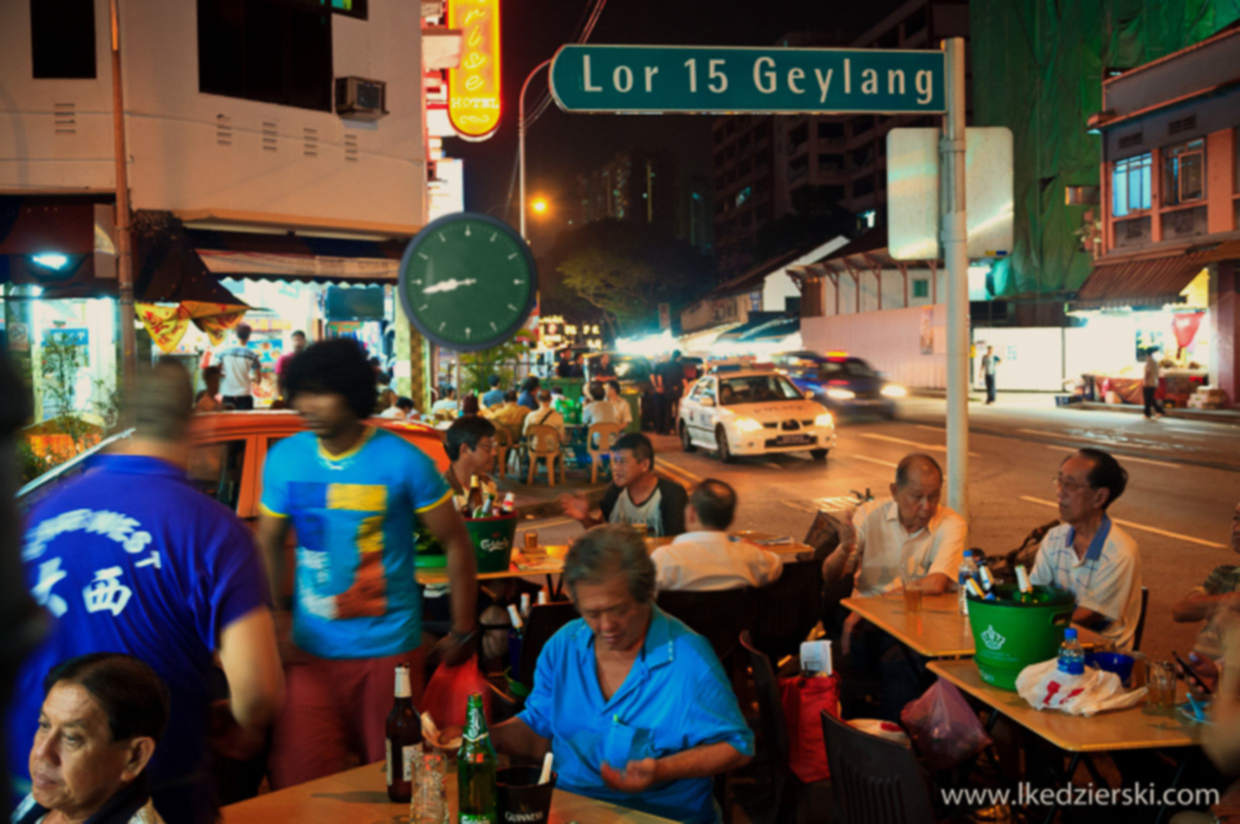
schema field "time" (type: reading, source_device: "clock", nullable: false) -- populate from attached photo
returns 8:43
